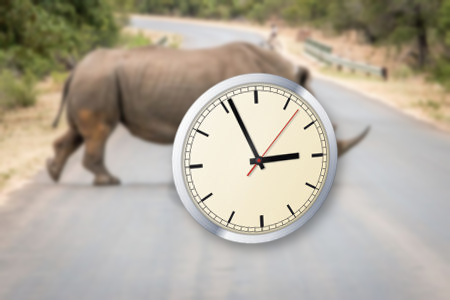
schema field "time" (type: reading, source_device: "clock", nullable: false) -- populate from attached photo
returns 2:56:07
